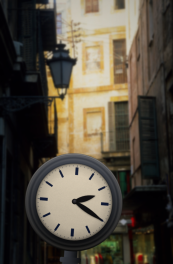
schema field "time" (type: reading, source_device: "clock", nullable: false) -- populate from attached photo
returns 2:20
